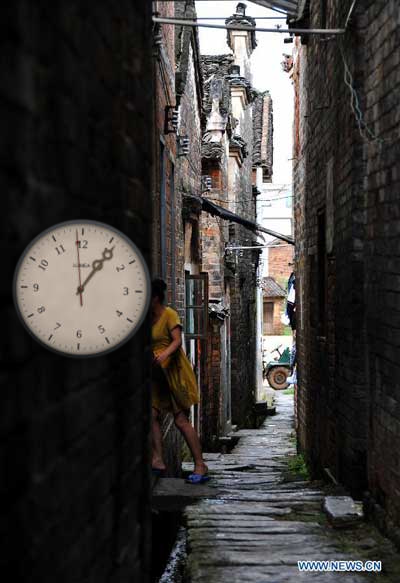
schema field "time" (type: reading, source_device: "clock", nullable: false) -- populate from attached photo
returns 1:05:59
